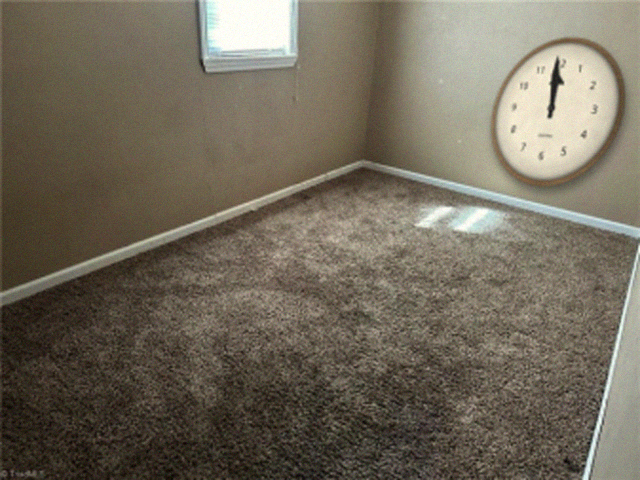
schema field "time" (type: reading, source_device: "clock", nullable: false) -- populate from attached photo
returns 11:59
